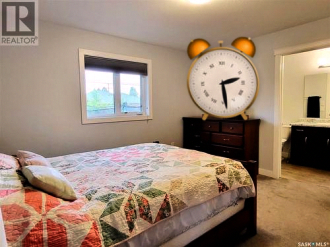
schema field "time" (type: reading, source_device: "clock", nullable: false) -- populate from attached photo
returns 2:29
